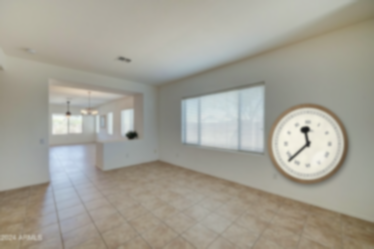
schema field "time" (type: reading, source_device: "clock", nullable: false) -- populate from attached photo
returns 11:38
